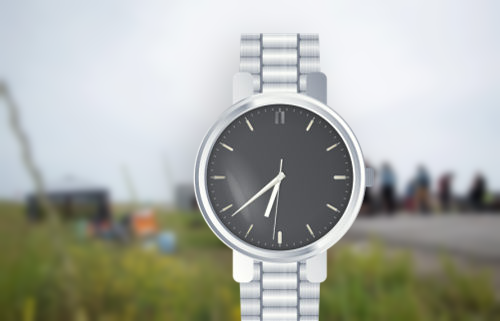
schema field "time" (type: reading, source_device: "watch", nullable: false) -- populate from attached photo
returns 6:38:31
